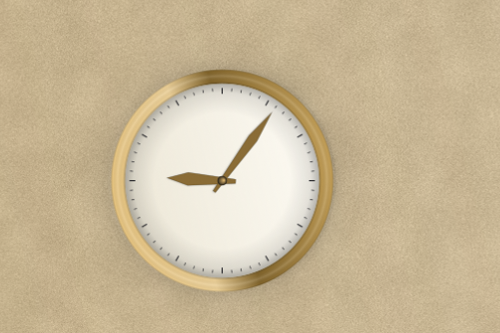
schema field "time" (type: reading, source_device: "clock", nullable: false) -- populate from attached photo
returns 9:06
